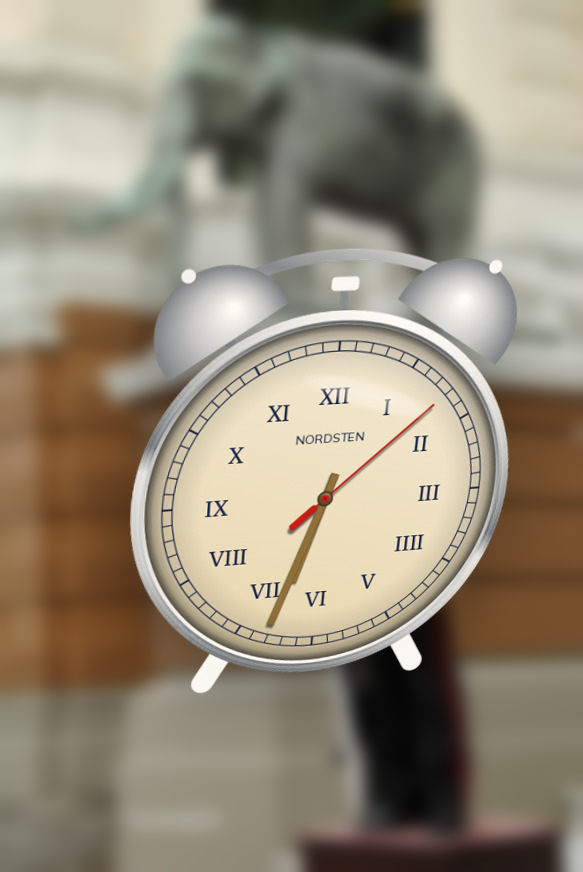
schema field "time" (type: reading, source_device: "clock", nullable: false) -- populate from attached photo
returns 6:33:08
